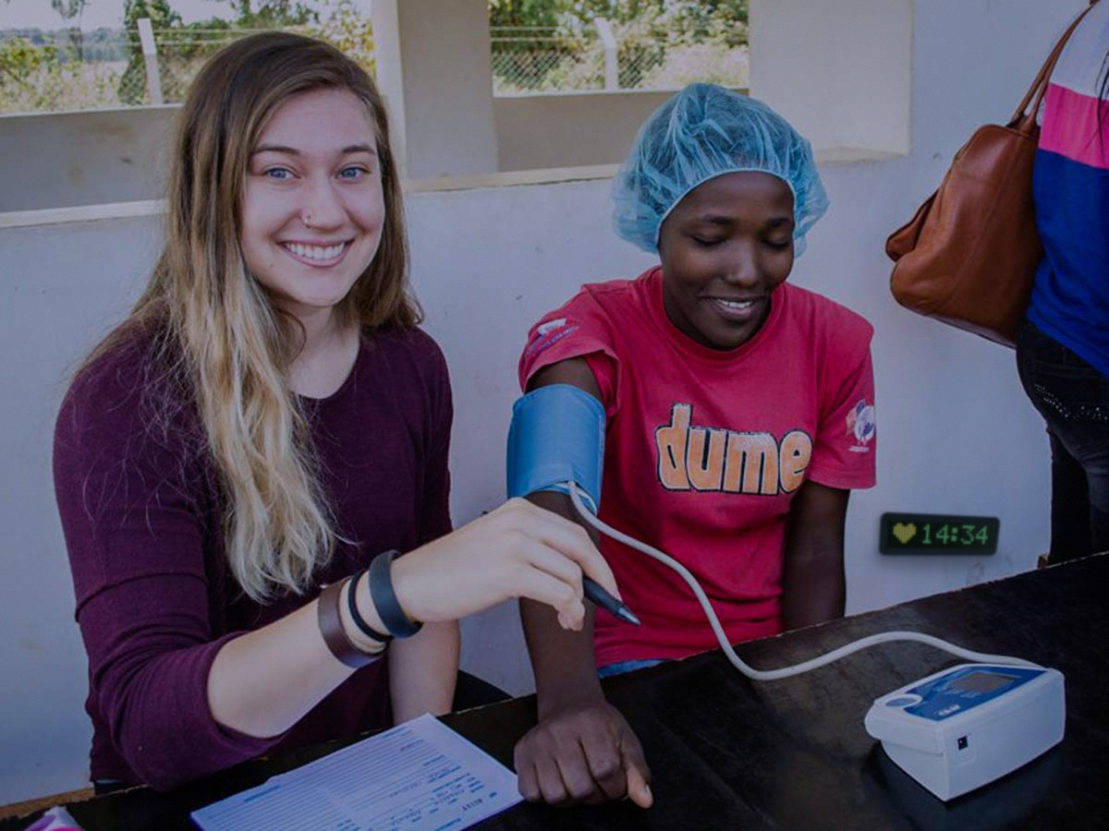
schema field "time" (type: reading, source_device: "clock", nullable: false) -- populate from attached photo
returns 14:34
